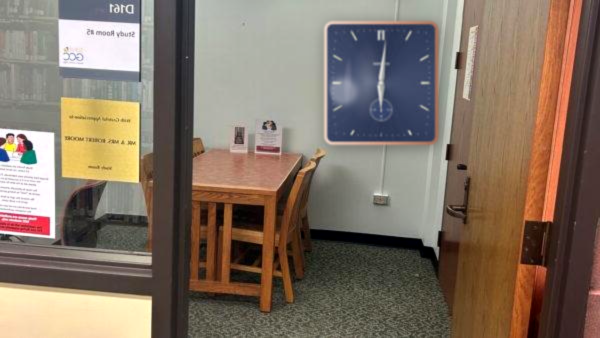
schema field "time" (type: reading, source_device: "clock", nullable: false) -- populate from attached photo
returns 6:01
